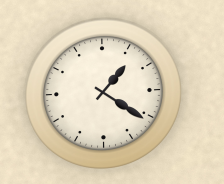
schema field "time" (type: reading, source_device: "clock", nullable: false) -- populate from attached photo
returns 1:21
